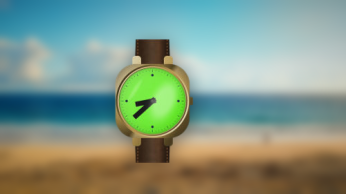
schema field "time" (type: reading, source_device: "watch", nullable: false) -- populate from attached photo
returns 8:38
